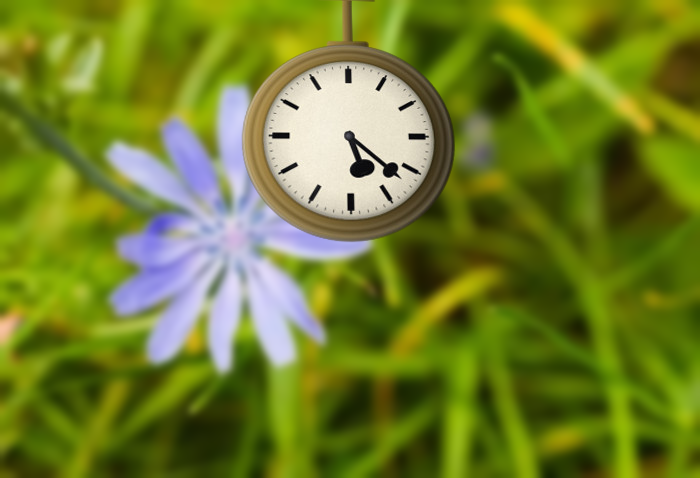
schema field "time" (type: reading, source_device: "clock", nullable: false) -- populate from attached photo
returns 5:22
